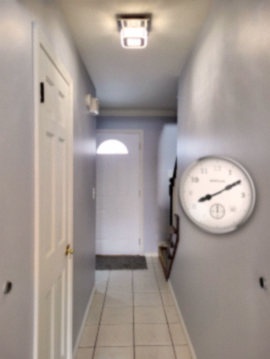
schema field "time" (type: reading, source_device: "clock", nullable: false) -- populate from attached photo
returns 8:10
